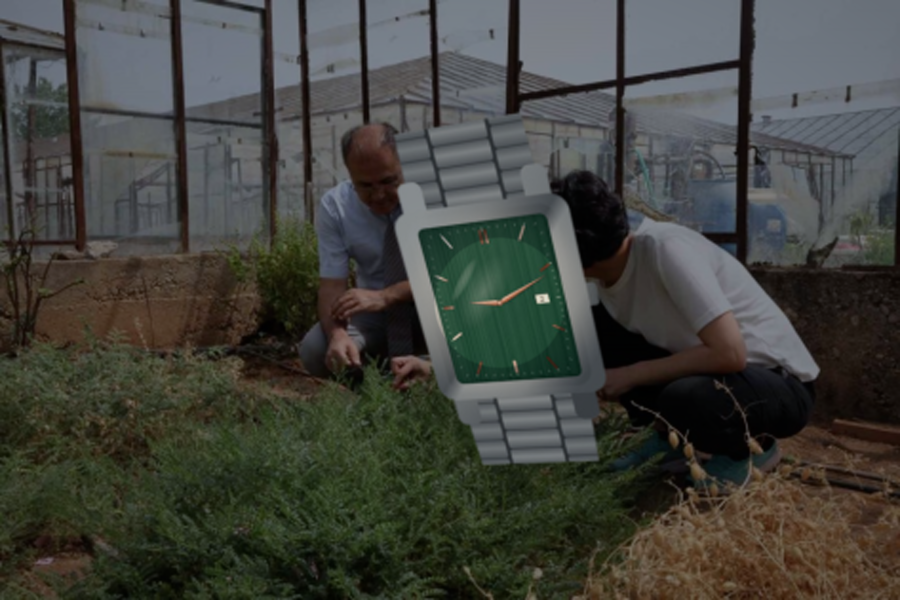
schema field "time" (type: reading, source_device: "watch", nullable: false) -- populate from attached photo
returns 9:11
